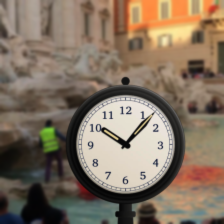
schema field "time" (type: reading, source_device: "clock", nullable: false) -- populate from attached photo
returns 10:07
